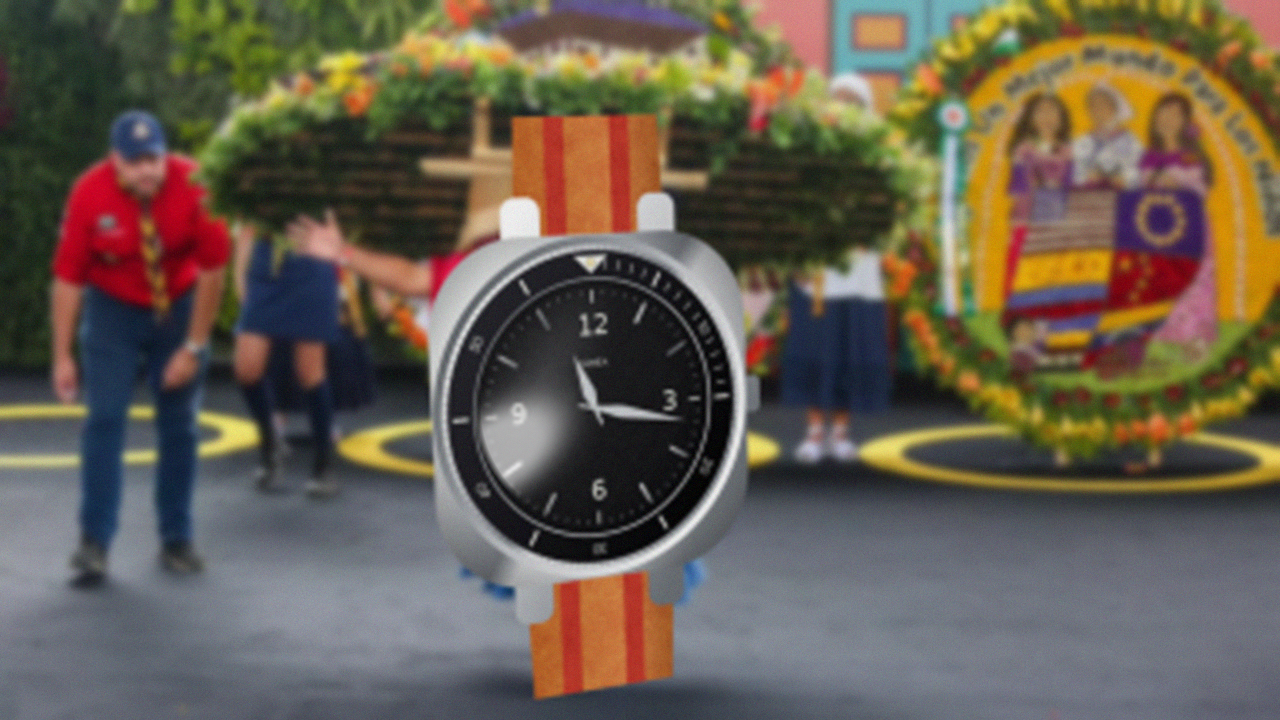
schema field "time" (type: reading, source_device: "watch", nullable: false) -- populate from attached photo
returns 11:17
